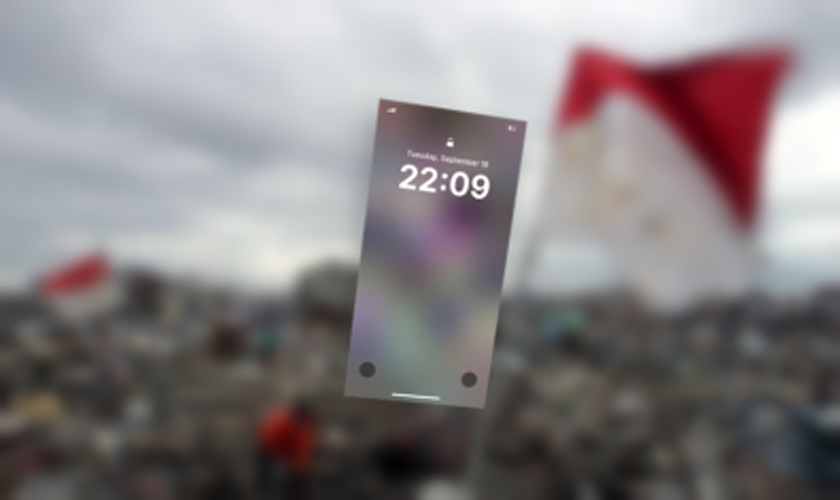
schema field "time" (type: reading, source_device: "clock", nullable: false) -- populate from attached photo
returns 22:09
